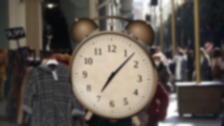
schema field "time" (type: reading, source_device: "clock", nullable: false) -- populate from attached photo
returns 7:07
